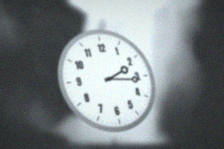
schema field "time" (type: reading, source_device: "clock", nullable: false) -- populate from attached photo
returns 2:16
